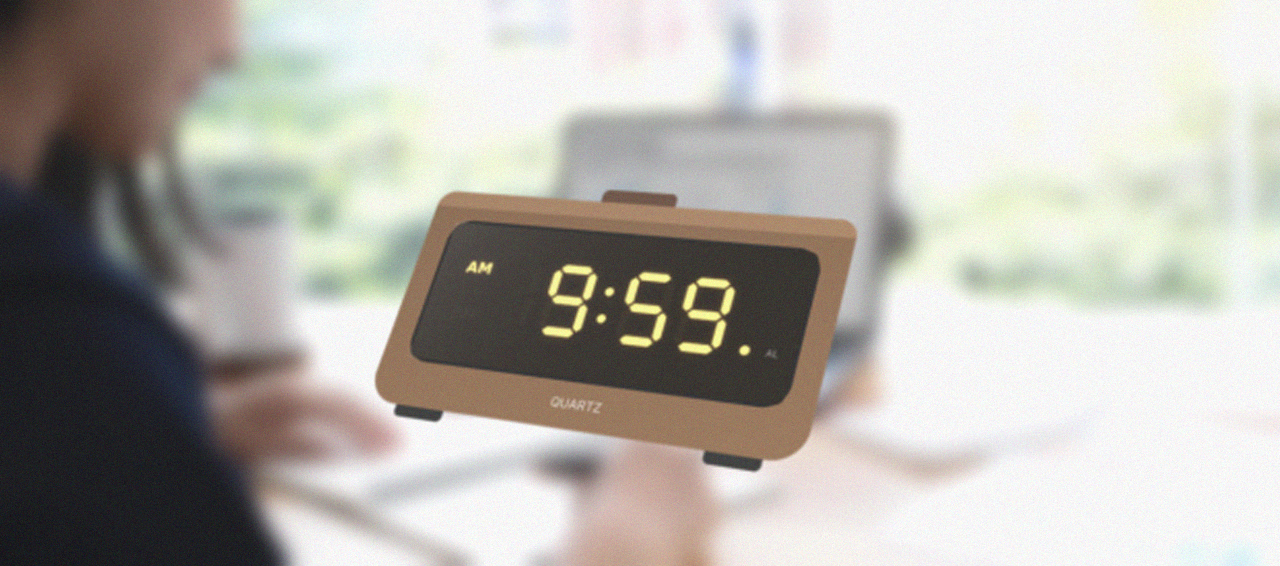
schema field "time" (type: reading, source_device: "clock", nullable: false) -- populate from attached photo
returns 9:59
